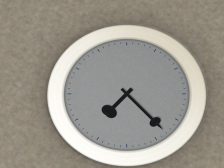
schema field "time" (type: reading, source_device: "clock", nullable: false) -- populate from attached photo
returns 7:23
